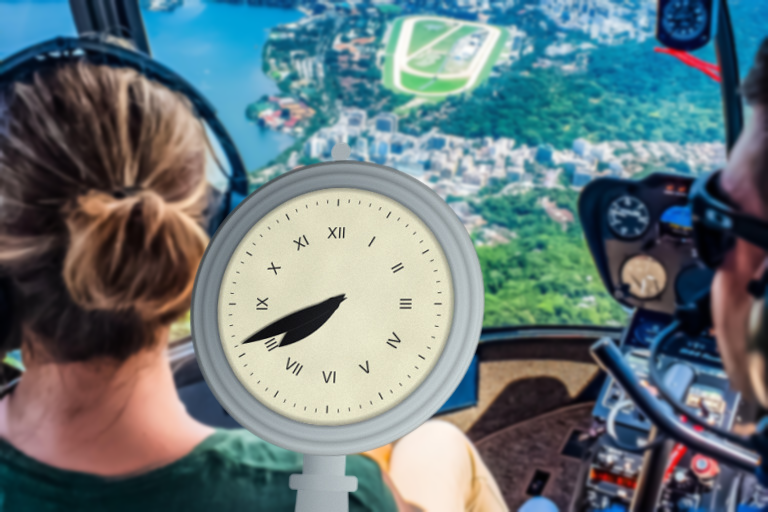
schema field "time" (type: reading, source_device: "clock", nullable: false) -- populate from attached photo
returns 7:41
